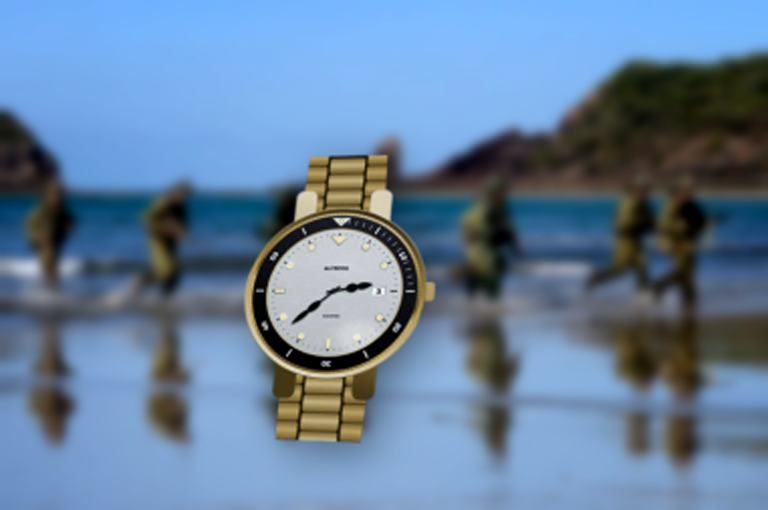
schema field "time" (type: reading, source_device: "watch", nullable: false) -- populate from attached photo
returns 2:38
